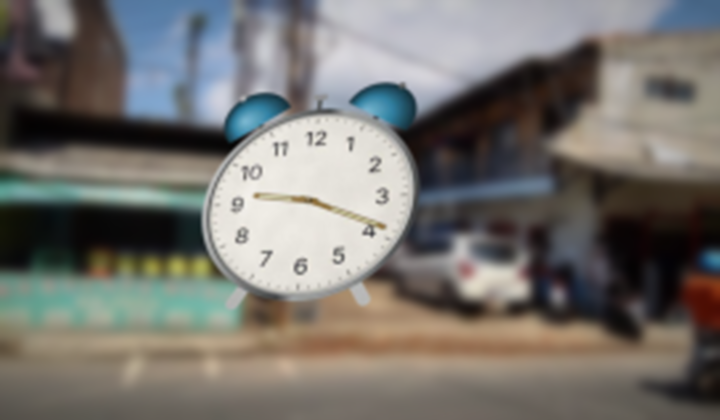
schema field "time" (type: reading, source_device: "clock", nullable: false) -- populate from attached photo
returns 9:19
